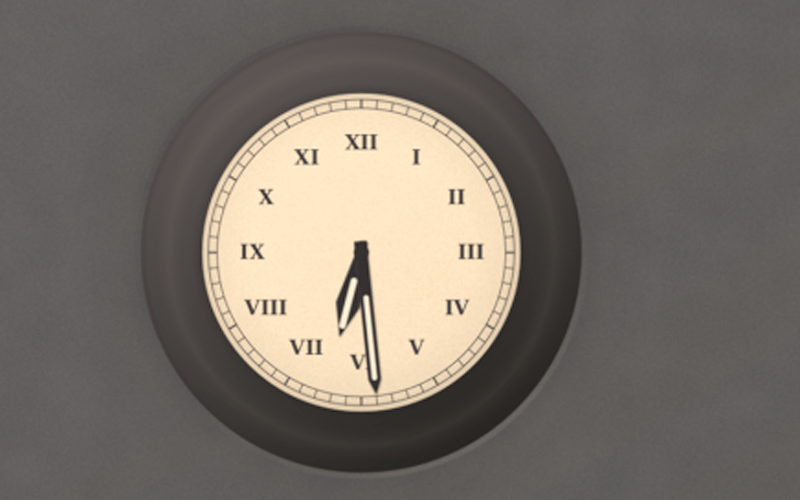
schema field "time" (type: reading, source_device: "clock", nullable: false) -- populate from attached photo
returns 6:29
